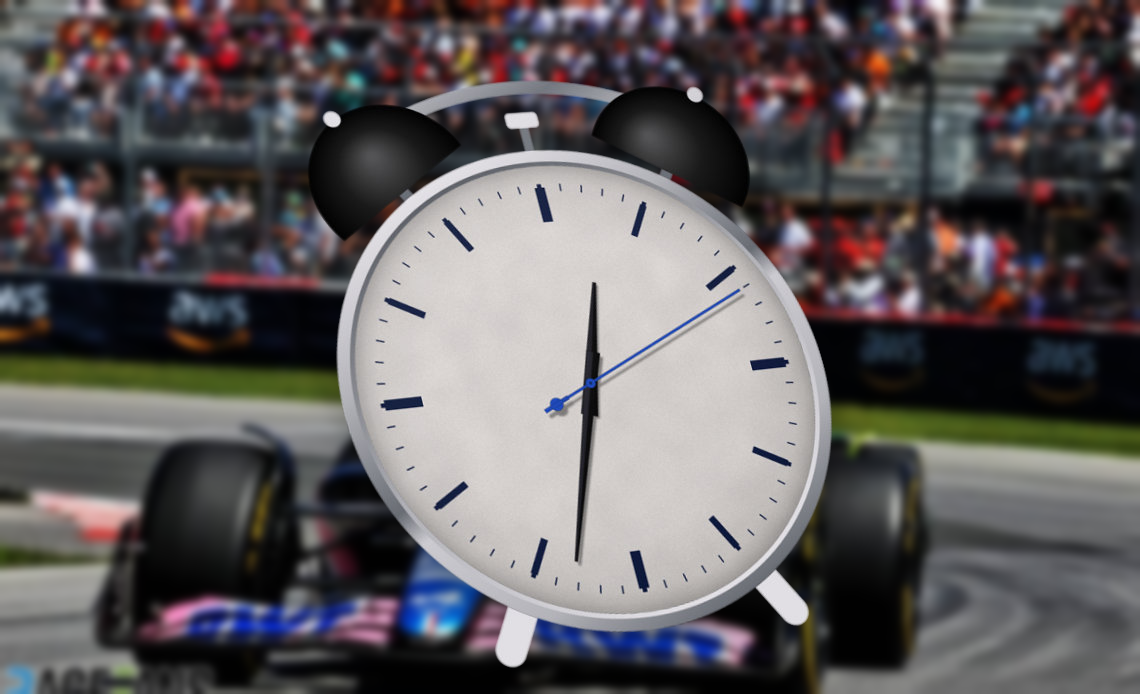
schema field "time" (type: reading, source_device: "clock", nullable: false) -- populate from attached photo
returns 12:33:11
